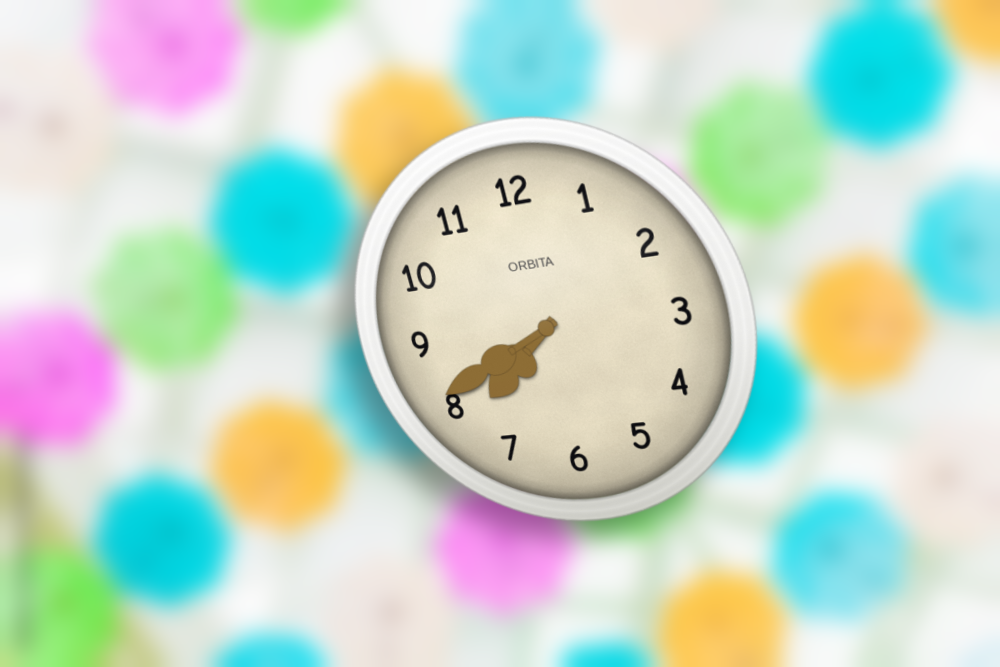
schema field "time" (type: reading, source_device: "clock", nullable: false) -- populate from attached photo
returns 7:41
